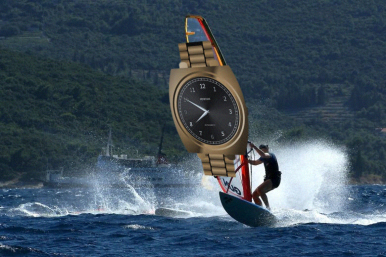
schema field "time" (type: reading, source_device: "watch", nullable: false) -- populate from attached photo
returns 7:50
